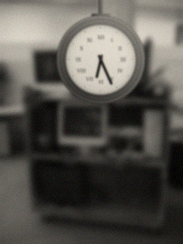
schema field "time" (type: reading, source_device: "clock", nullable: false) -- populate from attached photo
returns 6:26
